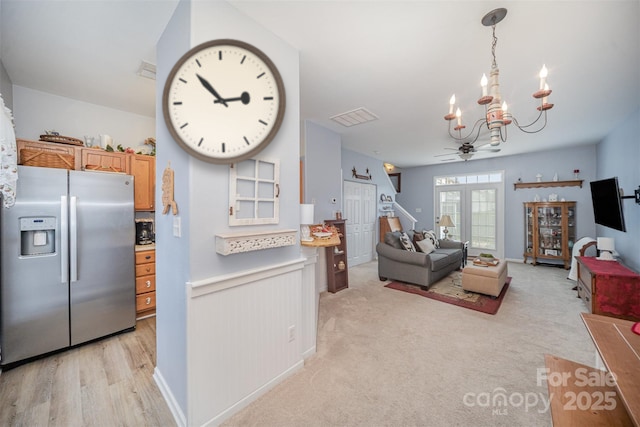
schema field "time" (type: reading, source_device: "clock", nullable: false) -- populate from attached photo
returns 2:53
